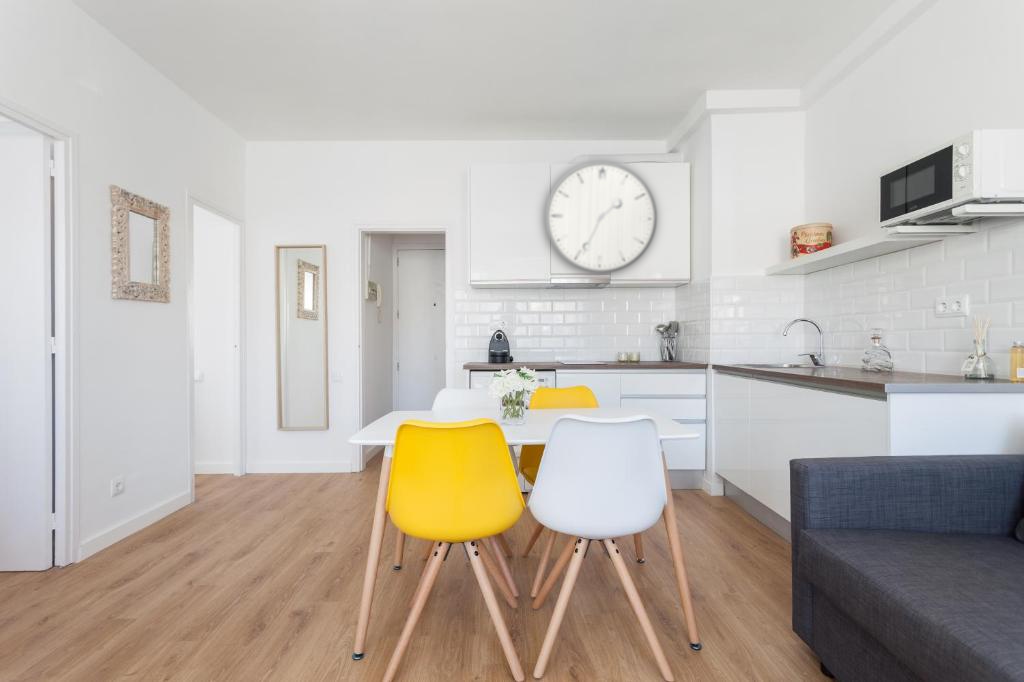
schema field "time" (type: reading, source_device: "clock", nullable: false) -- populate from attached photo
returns 1:34
